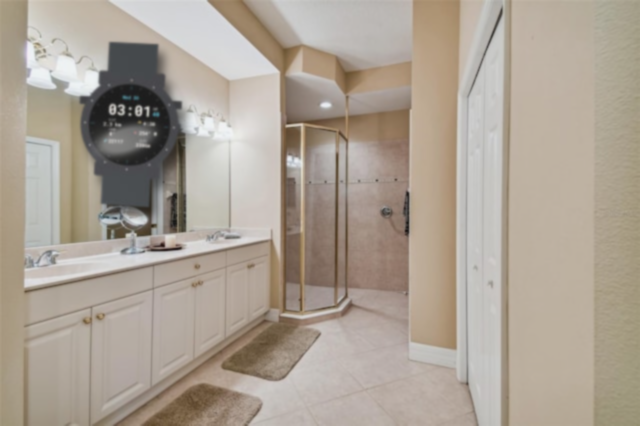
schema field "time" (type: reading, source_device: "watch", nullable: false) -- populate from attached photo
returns 3:01
